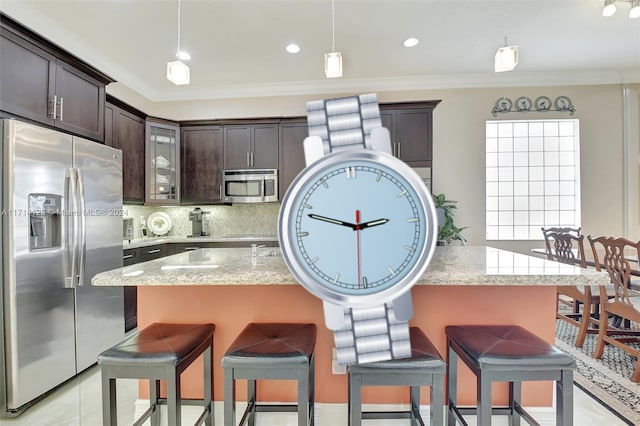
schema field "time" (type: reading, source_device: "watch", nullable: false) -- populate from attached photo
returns 2:48:31
